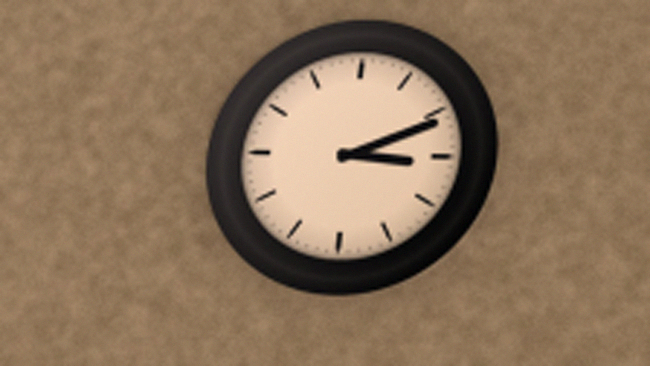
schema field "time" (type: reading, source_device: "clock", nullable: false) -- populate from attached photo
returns 3:11
